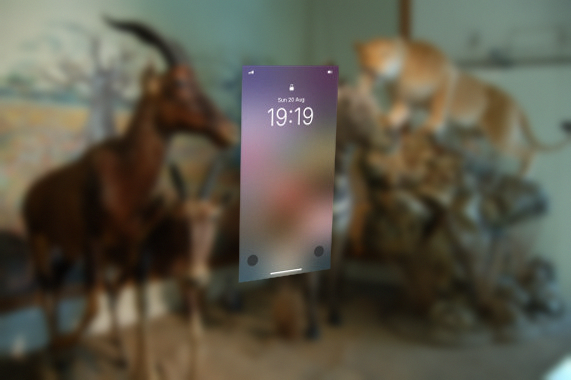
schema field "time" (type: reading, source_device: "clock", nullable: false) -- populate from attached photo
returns 19:19
